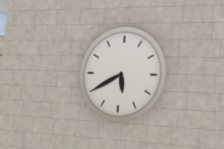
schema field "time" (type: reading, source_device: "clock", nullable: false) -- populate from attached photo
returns 5:40
